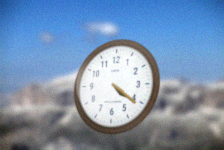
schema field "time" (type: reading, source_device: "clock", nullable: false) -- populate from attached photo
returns 4:21
